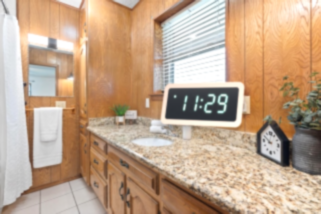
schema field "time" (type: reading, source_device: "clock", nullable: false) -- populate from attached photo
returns 11:29
